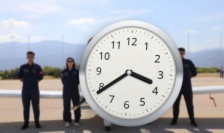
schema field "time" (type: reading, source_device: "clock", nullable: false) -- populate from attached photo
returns 3:39
